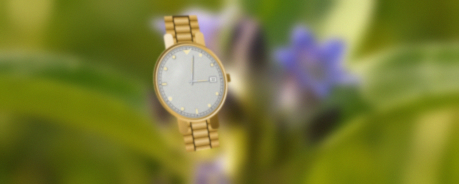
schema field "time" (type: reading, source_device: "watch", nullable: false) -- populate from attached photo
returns 3:02
